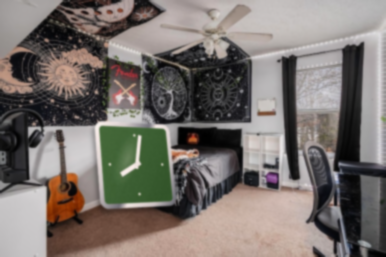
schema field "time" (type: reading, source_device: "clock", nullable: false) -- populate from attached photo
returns 8:02
